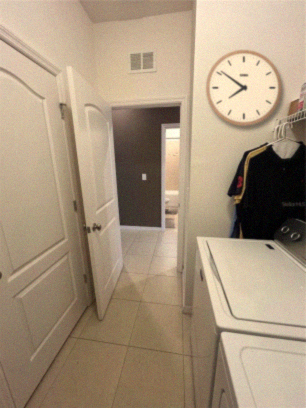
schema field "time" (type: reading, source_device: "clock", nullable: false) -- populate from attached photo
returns 7:51
